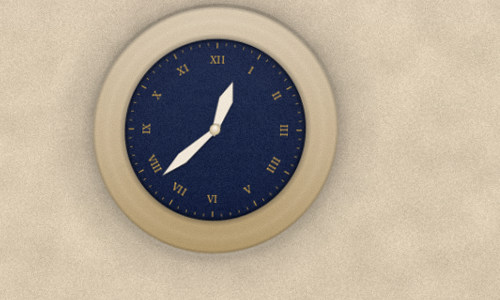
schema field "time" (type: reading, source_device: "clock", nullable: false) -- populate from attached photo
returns 12:38
